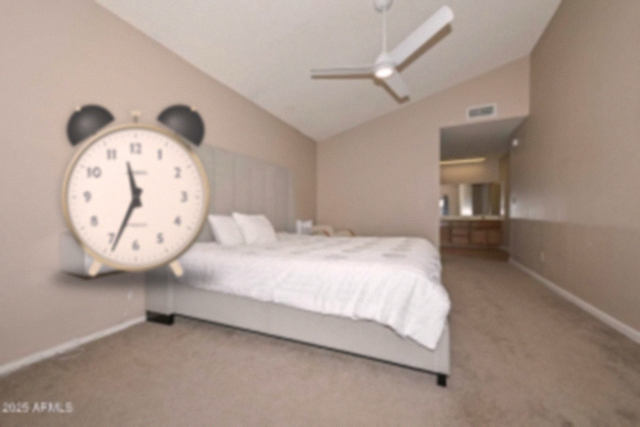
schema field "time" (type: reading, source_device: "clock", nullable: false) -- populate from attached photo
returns 11:34
